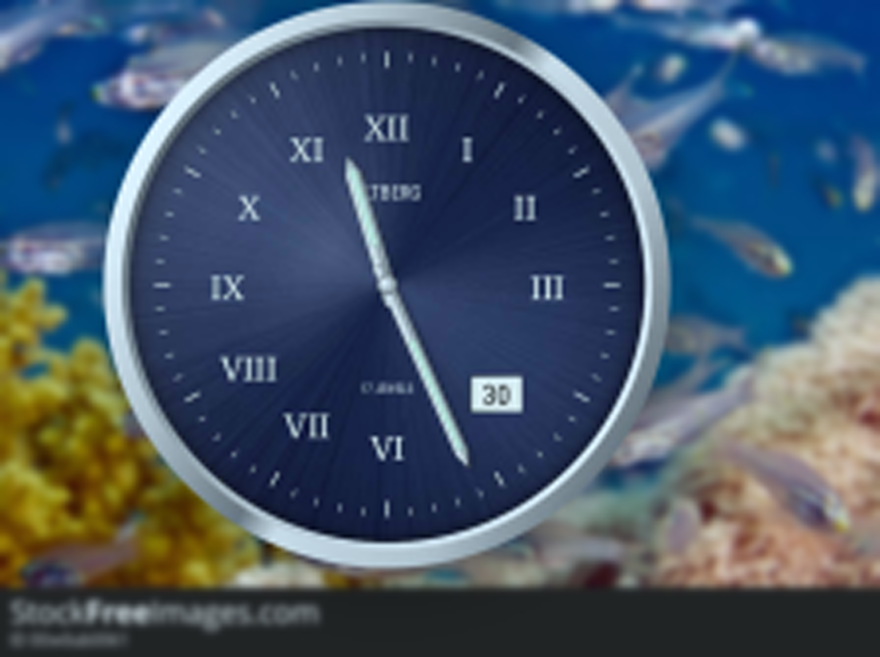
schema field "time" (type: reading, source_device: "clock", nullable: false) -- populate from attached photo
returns 11:26
